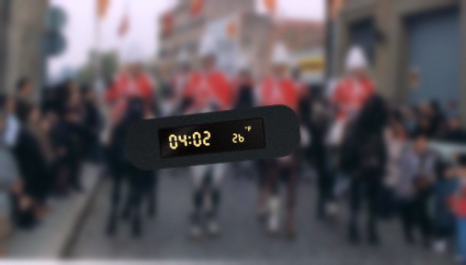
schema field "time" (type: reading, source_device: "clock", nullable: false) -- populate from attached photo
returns 4:02
